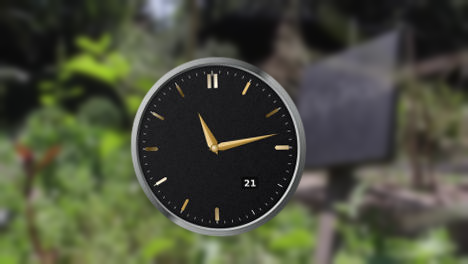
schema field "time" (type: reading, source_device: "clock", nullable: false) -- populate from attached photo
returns 11:13
